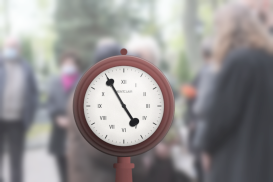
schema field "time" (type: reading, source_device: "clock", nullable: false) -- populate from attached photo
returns 4:55
